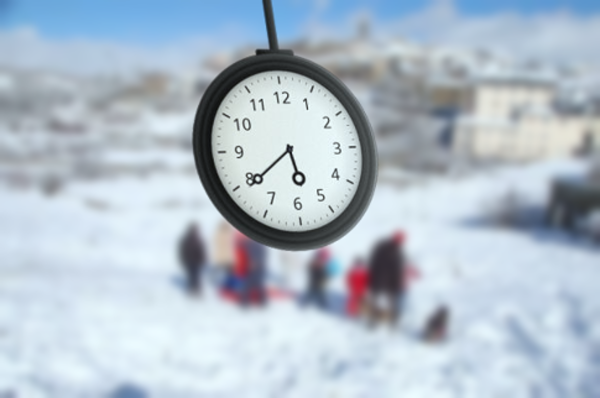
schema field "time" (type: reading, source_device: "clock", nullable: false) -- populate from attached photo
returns 5:39
